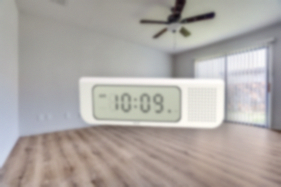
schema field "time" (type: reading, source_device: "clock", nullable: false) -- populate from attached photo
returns 10:09
